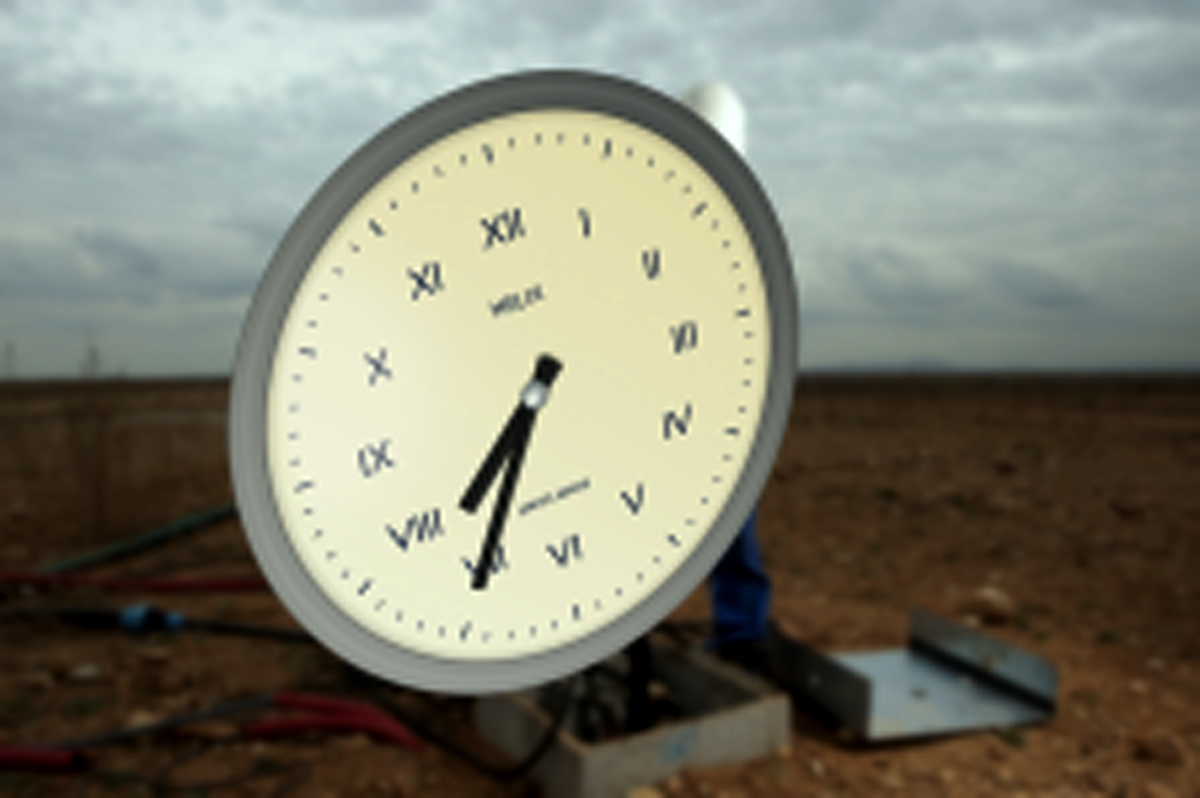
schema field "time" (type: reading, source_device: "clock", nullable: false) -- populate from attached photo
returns 7:35
